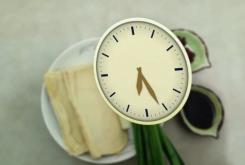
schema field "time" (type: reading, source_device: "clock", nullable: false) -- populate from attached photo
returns 6:26
